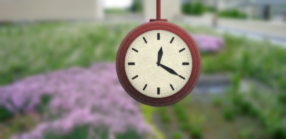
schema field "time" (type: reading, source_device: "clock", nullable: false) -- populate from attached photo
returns 12:20
